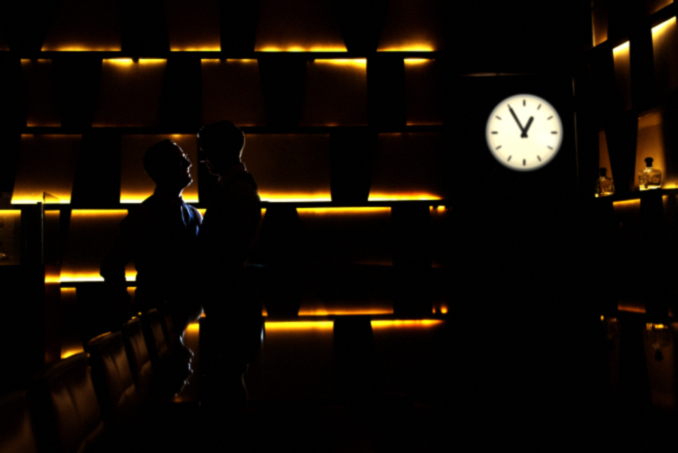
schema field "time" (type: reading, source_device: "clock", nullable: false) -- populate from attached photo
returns 12:55
